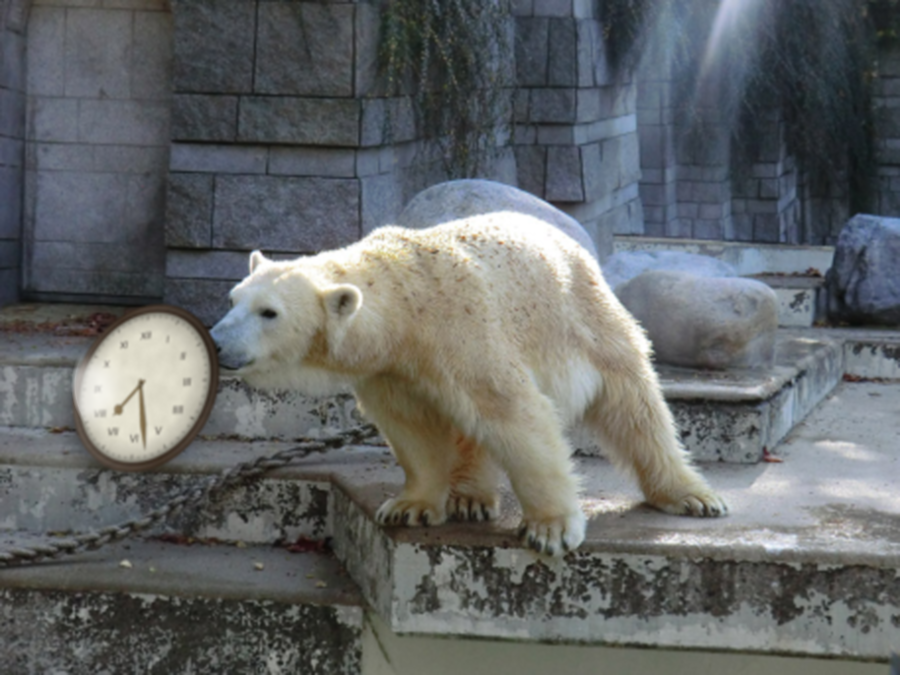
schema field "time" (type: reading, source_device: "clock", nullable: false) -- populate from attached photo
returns 7:28
